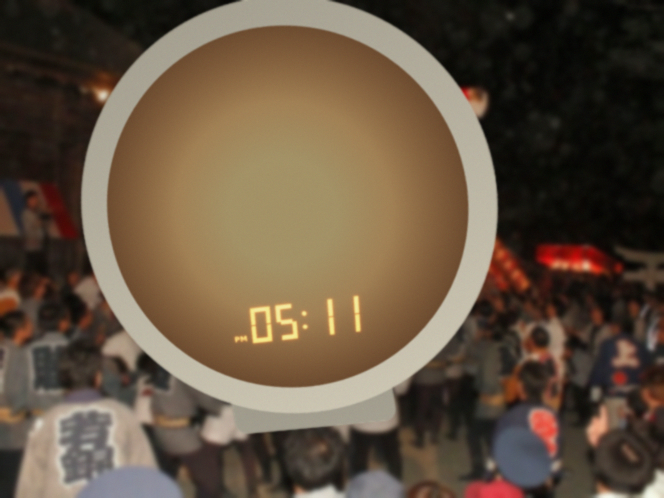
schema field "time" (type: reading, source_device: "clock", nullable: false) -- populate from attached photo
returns 5:11
